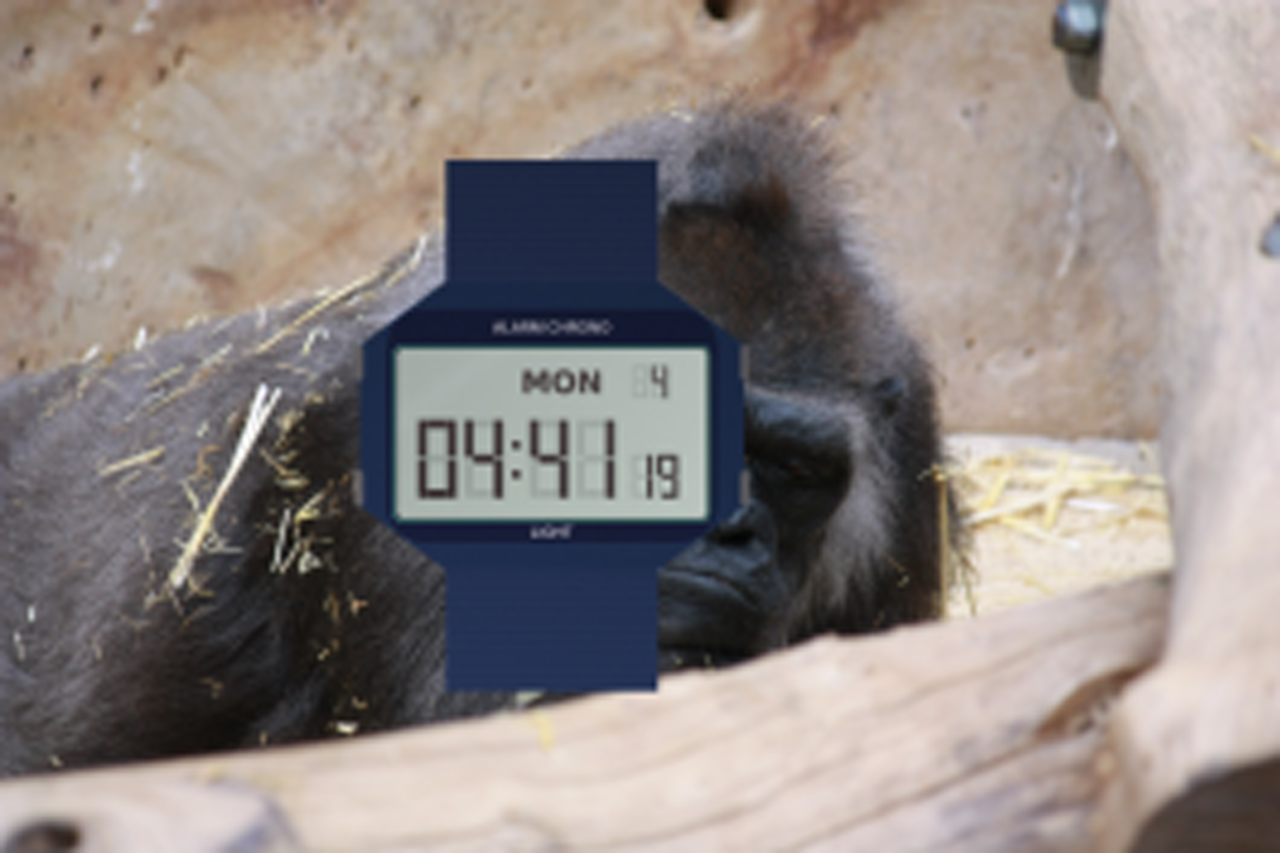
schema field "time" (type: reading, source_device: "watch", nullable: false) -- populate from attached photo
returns 4:41:19
